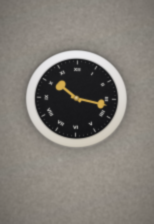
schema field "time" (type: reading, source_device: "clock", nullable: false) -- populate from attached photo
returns 10:17
